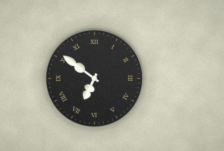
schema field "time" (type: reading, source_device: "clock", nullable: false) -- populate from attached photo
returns 6:51
